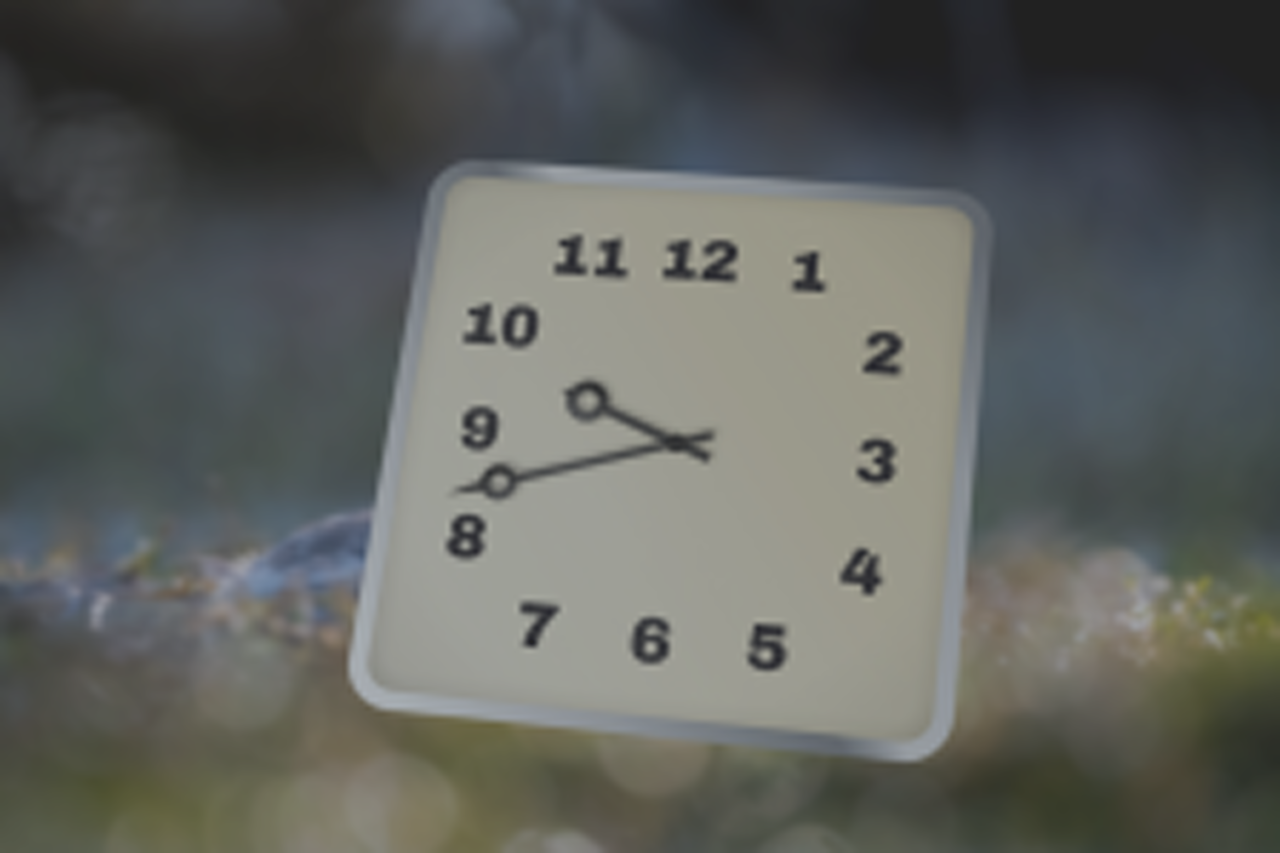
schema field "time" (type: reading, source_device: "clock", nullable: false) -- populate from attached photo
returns 9:42
